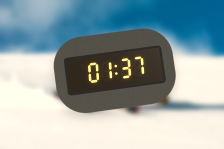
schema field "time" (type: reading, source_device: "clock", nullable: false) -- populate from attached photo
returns 1:37
